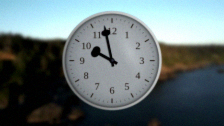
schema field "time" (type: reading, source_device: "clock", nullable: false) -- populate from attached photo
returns 9:58
